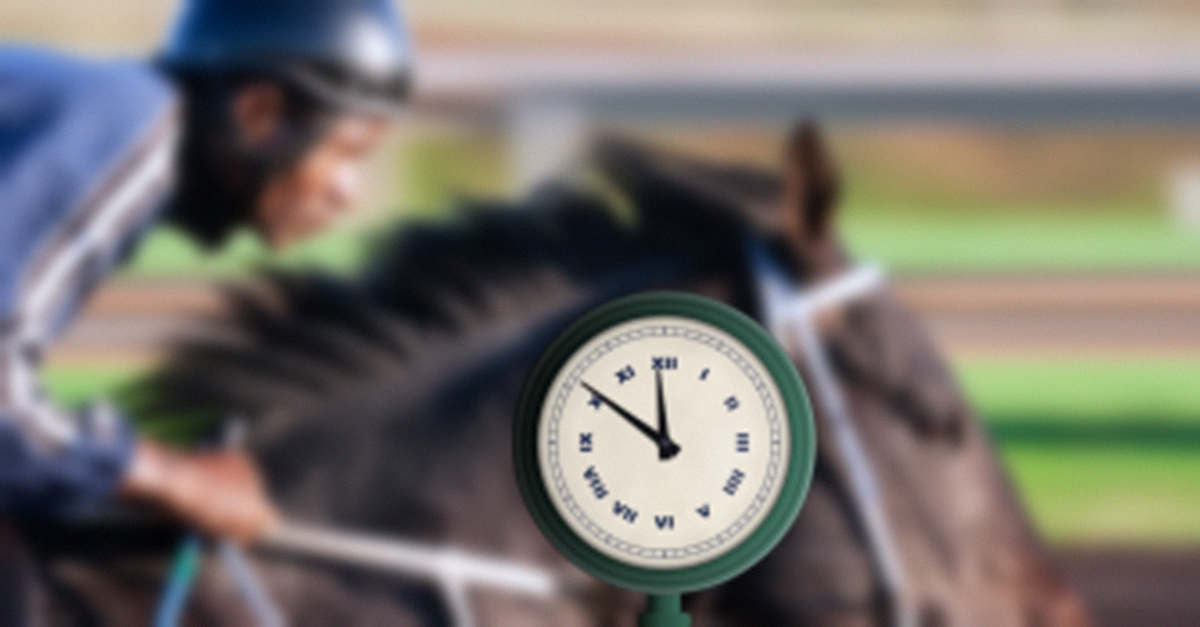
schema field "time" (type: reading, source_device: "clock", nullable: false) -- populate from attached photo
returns 11:51
